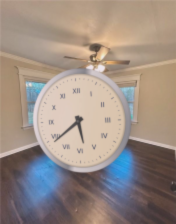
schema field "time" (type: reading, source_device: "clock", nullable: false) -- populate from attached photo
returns 5:39
